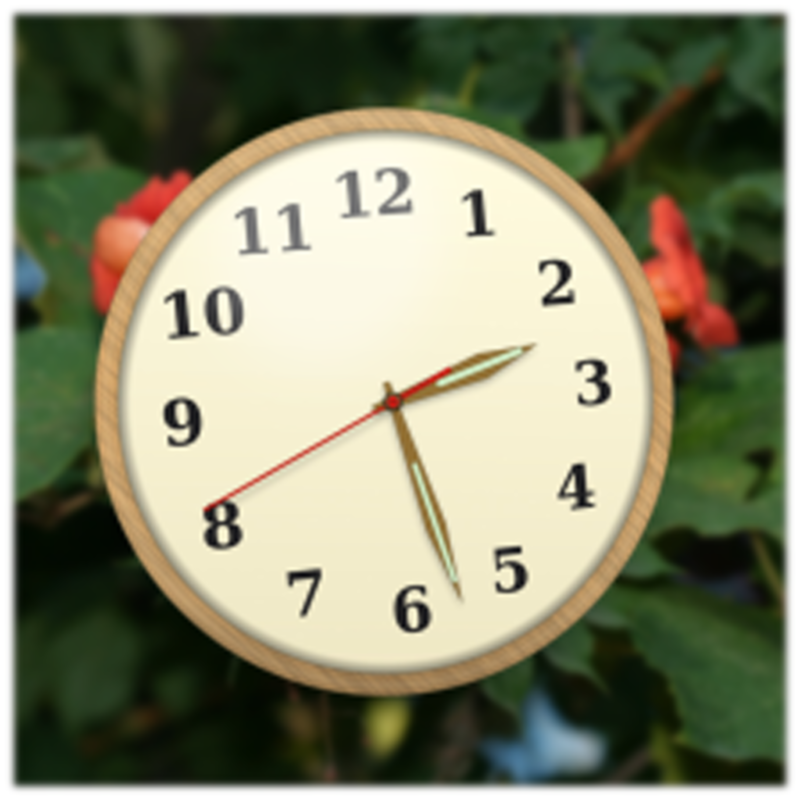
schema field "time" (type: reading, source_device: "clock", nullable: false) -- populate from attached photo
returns 2:27:41
